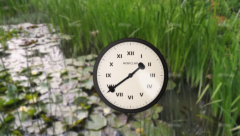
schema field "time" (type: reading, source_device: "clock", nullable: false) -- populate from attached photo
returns 1:39
